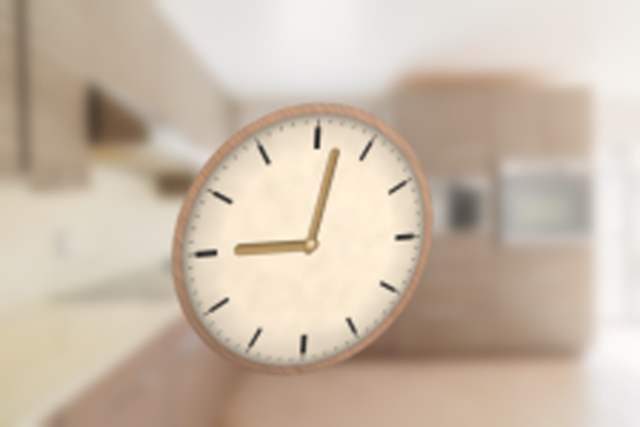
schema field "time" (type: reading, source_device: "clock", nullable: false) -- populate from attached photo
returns 9:02
